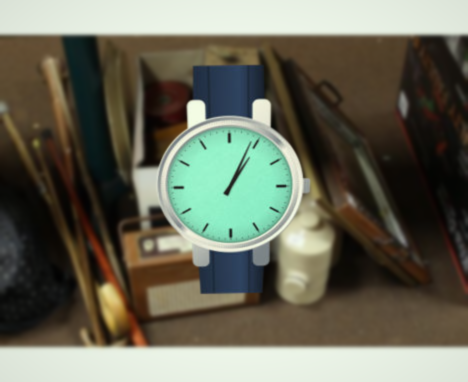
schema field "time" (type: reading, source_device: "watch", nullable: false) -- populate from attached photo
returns 1:04
